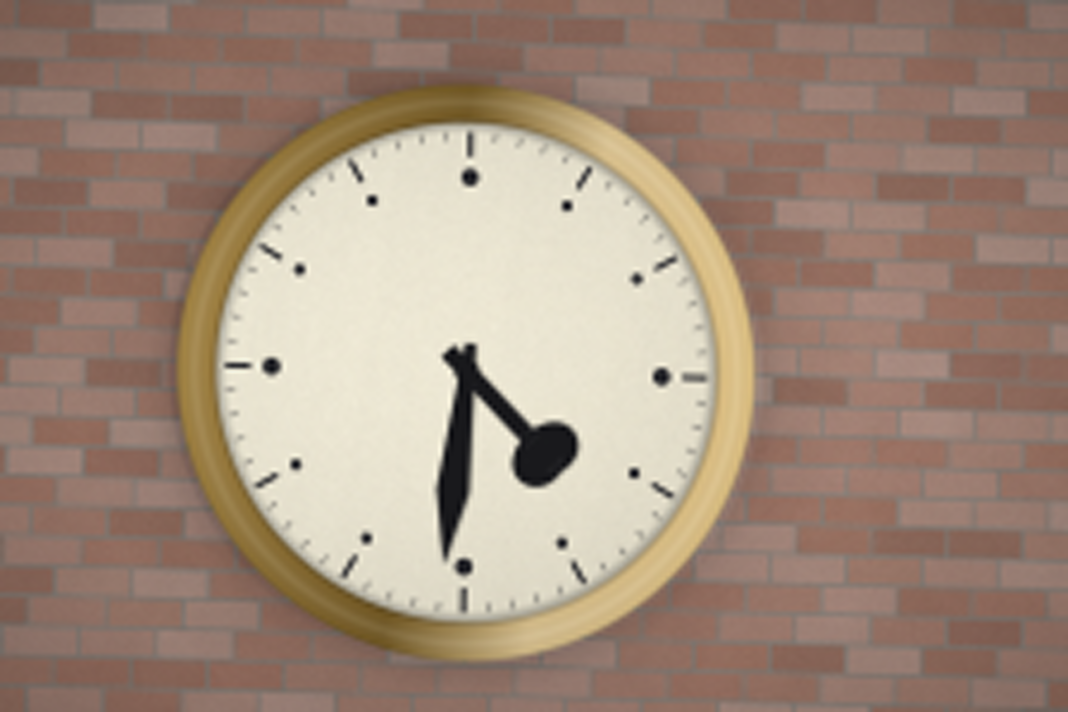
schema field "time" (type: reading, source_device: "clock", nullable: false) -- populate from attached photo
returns 4:31
